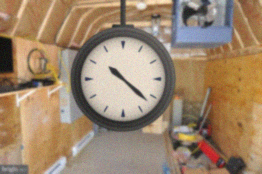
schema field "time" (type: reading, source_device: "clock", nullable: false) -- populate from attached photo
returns 10:22
